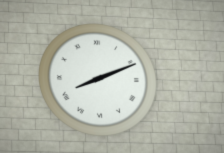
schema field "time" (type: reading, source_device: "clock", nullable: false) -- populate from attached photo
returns 8:11
